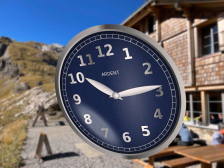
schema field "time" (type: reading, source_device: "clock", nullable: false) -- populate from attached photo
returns 10:14
